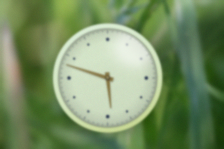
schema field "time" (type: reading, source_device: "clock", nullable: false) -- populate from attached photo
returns 5:48
